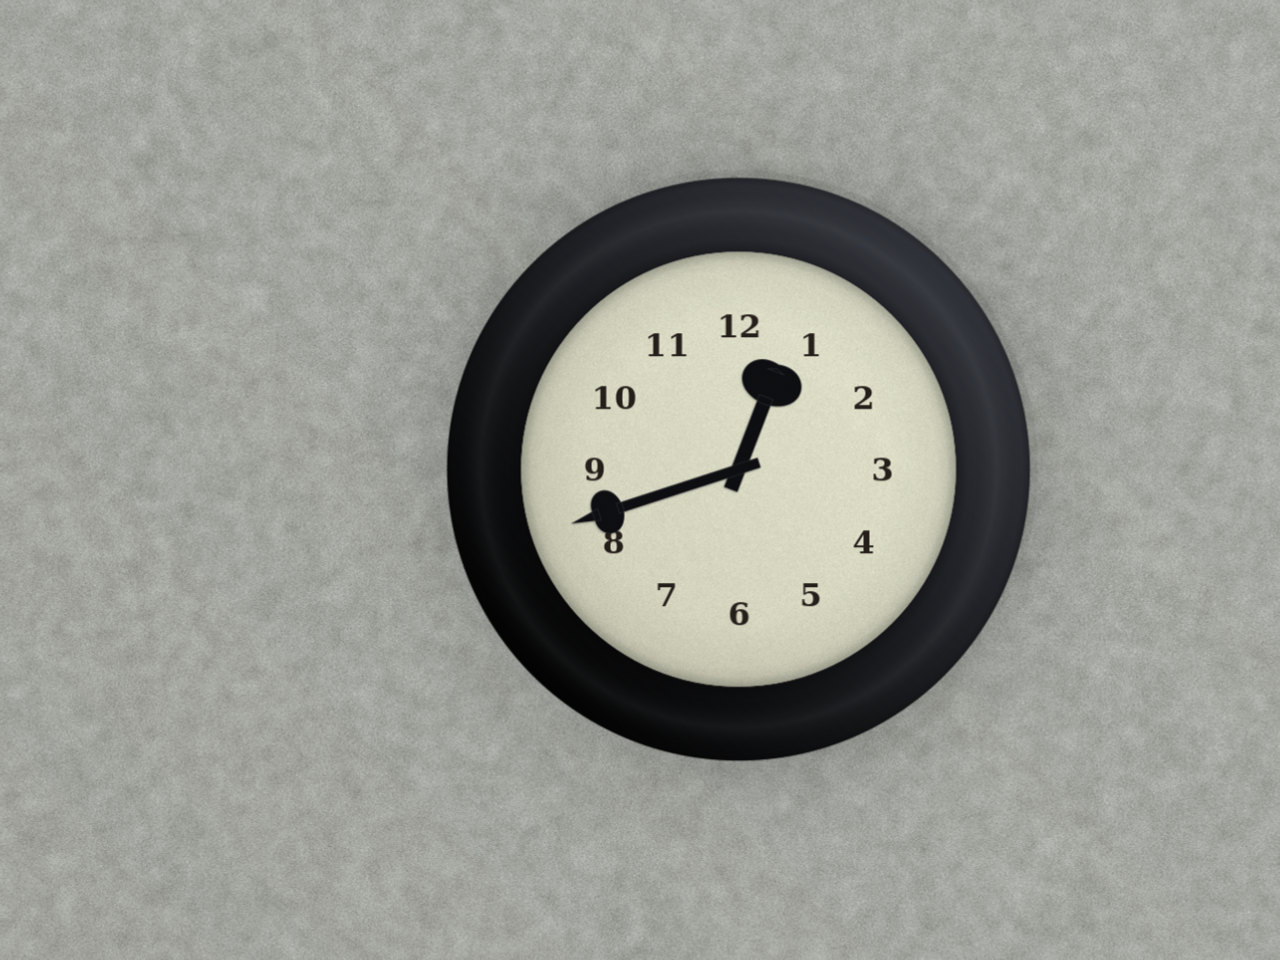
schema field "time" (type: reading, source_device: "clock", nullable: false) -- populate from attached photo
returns 12:42
